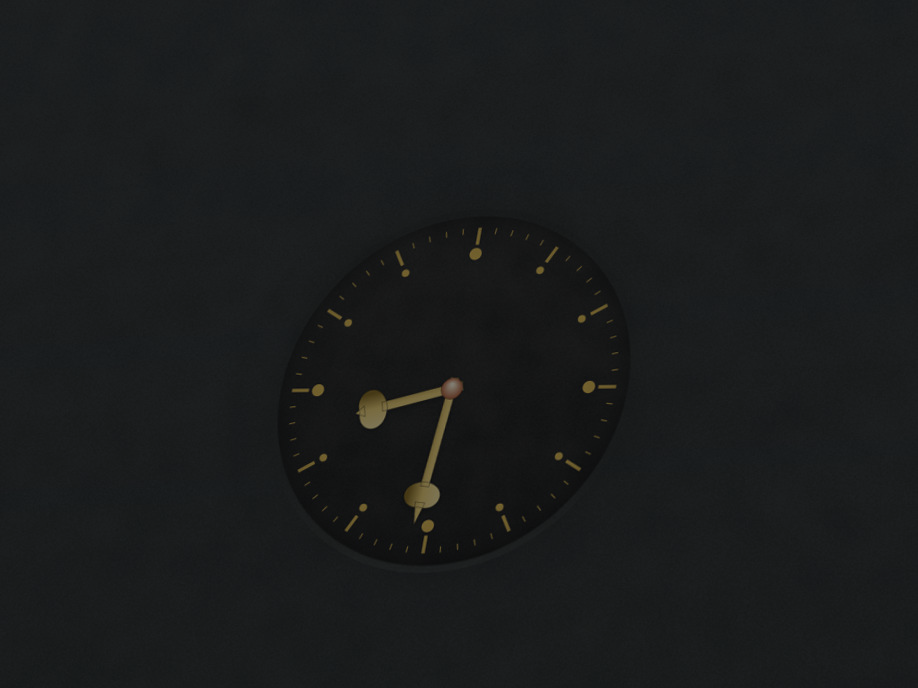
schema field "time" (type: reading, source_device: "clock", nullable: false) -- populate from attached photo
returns 8:31
